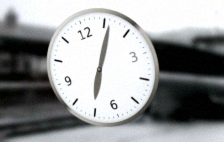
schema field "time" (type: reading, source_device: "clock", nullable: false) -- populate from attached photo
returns 7:06
